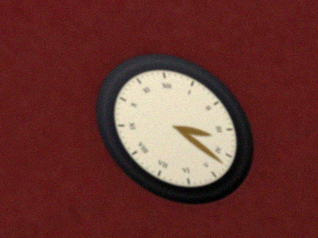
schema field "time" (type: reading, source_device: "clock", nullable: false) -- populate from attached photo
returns 3:22
